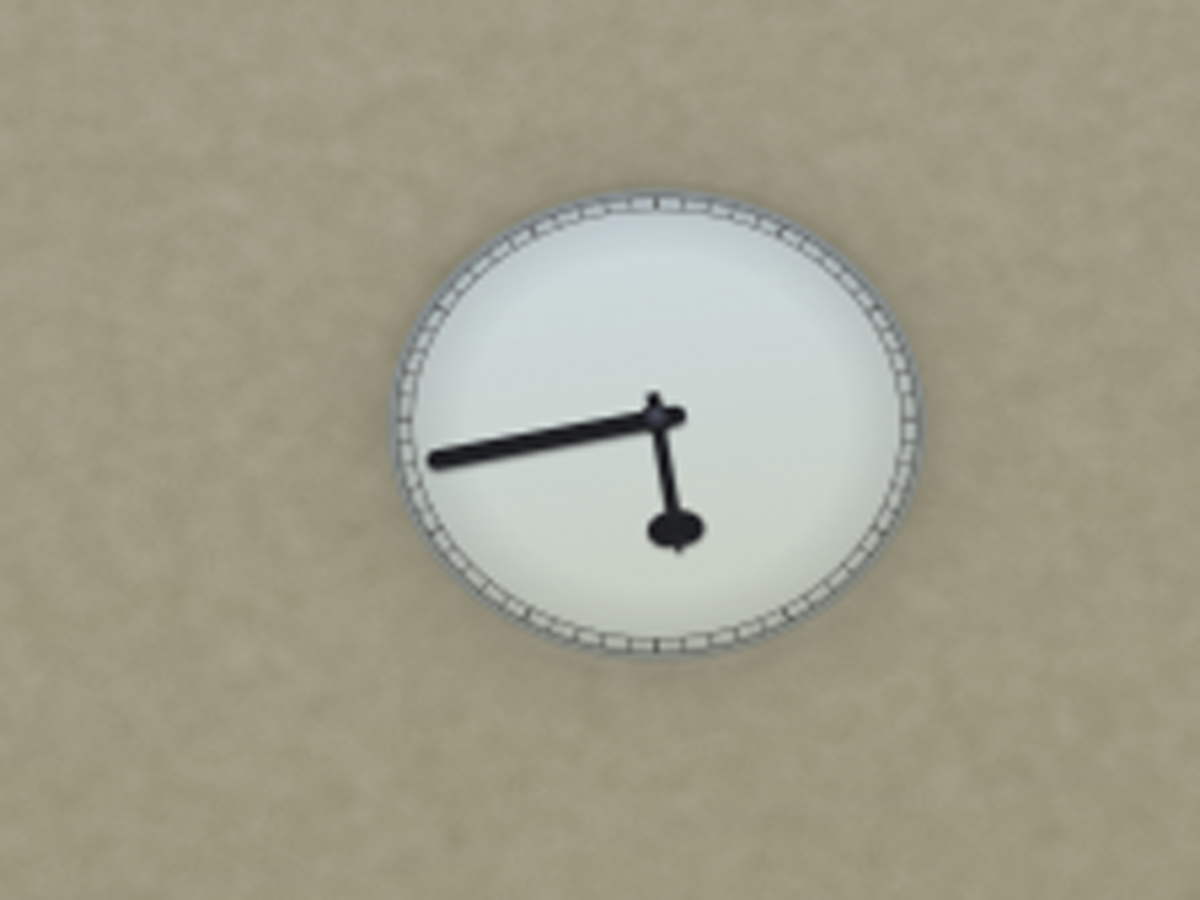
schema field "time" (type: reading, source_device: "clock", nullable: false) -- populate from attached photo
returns 5:43
